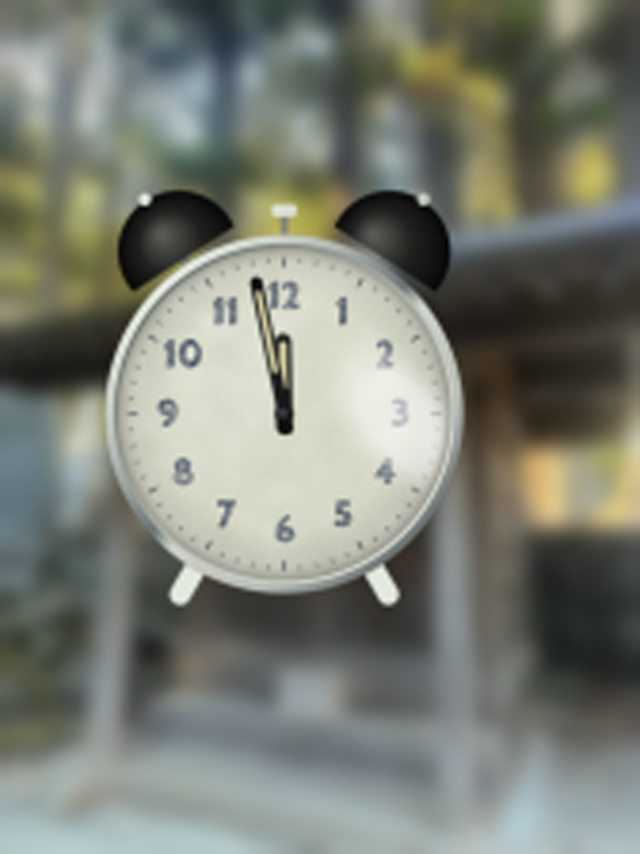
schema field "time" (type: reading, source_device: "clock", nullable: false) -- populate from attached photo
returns 11:58
